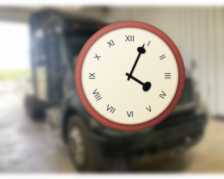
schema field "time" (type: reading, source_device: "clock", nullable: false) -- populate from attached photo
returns 4:04
